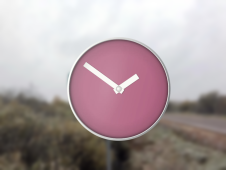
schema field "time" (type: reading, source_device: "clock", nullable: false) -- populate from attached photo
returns 1:51
